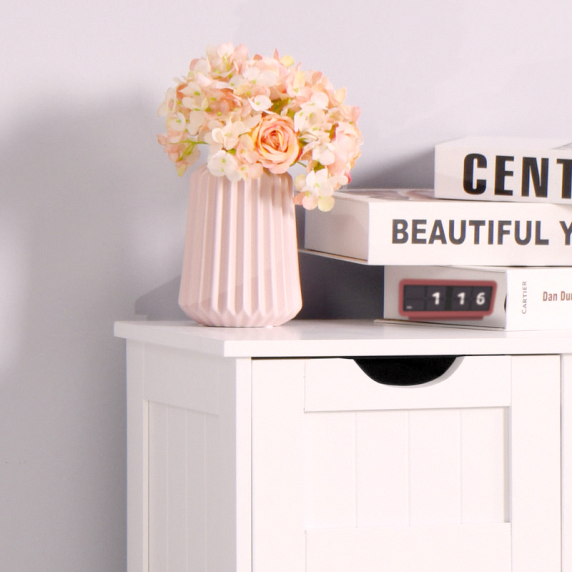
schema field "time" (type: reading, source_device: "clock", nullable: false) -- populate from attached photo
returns 1:16
